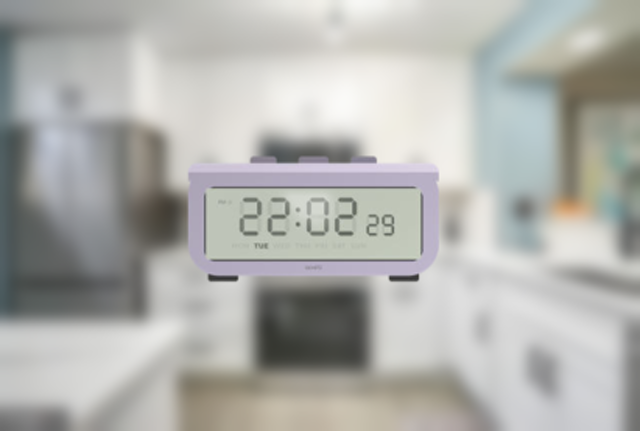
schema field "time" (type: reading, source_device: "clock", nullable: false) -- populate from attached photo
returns 22:02:29
